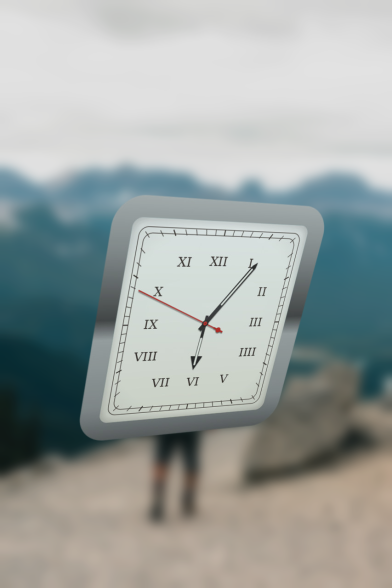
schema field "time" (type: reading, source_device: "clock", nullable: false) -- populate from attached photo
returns 6:05:49
